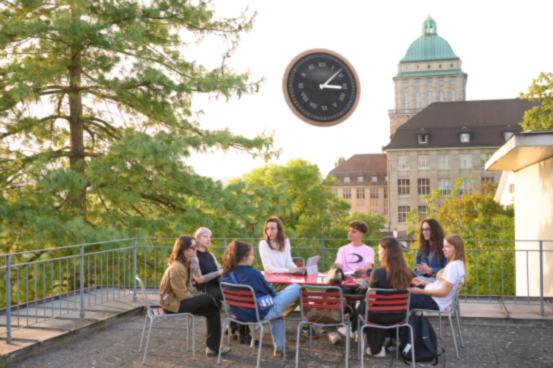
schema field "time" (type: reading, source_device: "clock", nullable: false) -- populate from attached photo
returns 3:08
